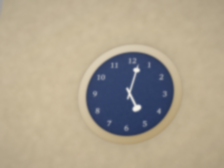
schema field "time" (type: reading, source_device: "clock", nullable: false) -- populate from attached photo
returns 5:02
